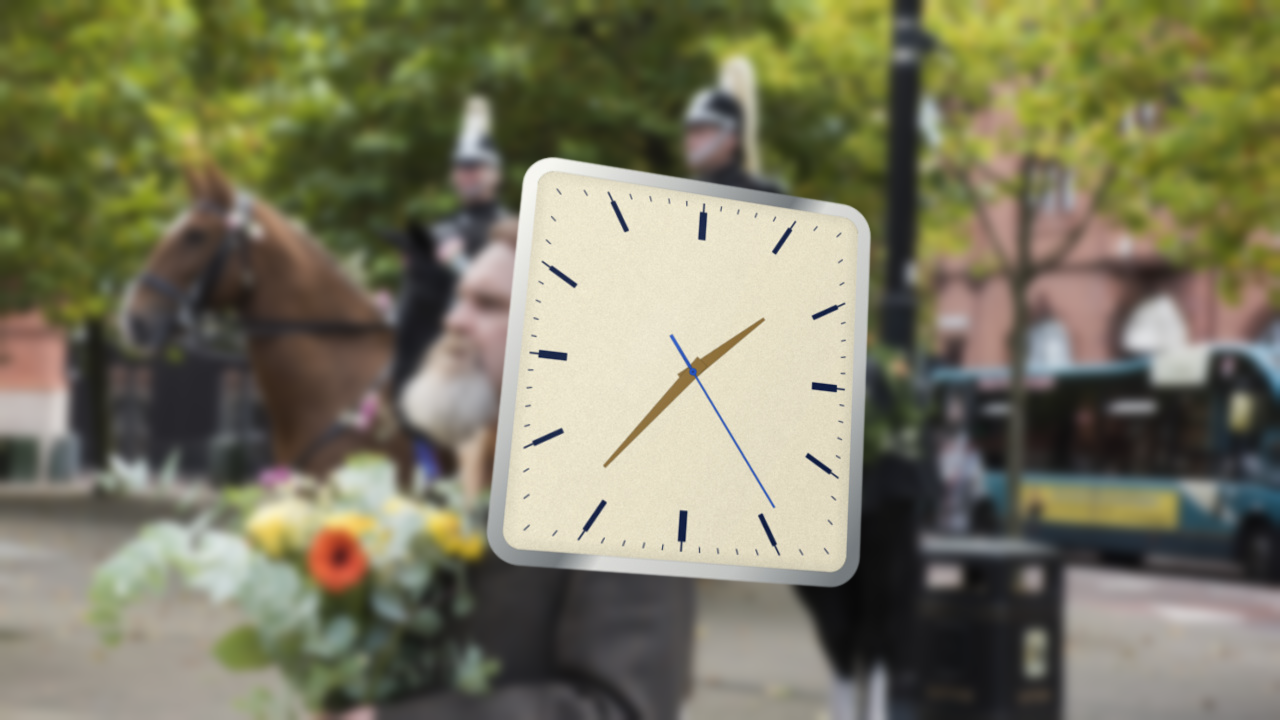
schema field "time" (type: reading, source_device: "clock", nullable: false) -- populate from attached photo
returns 1:36:24
